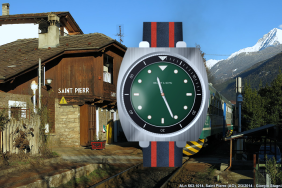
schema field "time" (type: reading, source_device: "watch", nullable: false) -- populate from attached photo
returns 11:26
